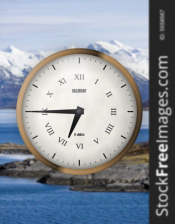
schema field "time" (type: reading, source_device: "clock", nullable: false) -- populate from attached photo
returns 6:45
